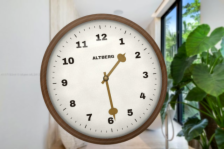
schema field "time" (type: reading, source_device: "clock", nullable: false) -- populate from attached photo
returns 1:29
